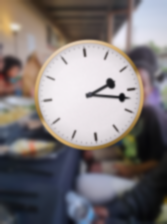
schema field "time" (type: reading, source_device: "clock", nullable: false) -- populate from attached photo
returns 2:17
